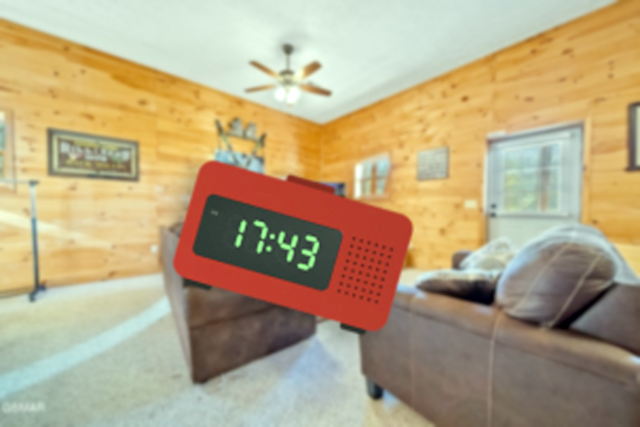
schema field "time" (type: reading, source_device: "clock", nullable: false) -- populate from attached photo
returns 17:43
